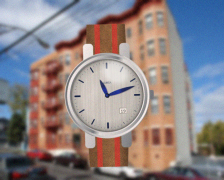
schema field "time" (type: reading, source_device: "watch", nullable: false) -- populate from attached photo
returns 11:12
